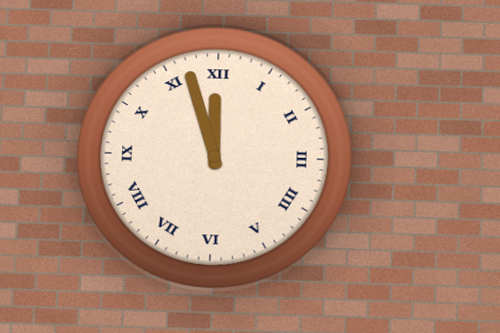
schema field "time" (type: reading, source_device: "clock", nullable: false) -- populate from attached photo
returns 11:57
